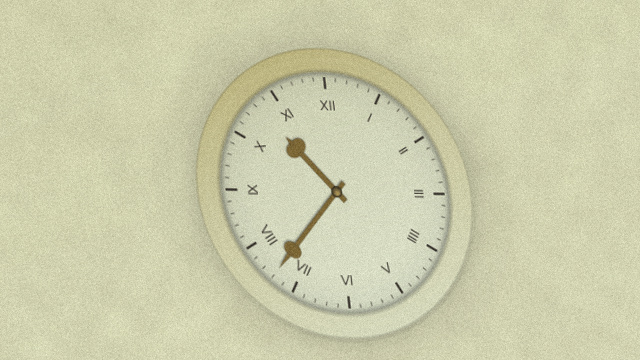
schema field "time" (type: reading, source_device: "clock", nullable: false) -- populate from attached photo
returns 10:37
